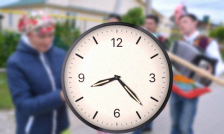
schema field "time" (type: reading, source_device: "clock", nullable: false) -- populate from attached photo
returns 8:23
